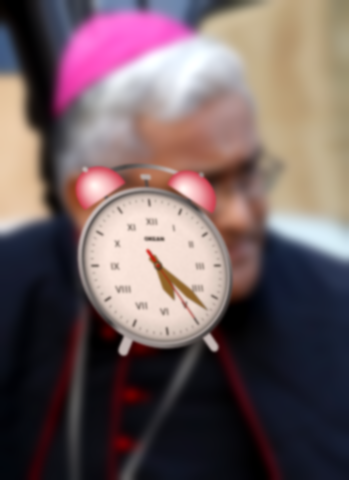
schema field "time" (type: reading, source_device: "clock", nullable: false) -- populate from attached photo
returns 5:22:25
